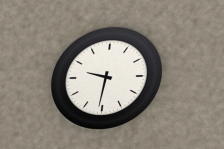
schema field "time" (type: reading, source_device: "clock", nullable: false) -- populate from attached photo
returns 9:31
